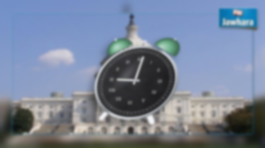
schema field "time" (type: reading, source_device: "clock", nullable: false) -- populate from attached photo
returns 9:01
